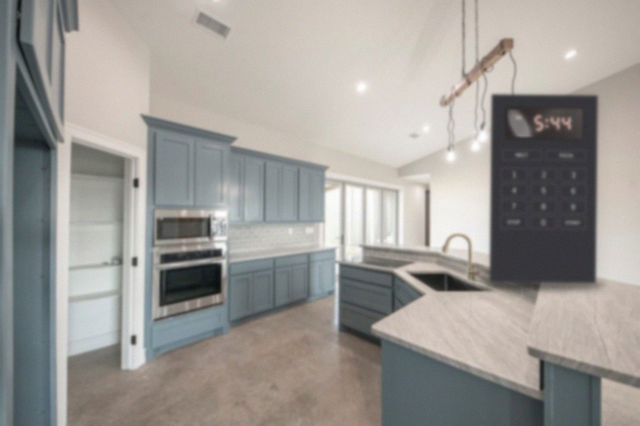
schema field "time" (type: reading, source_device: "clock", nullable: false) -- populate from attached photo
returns 5:44
